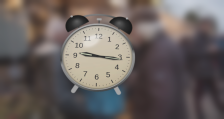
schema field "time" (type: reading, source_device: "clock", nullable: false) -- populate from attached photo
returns 9:16
